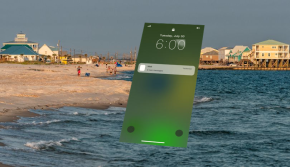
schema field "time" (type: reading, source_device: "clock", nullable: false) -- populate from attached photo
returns 6:00
